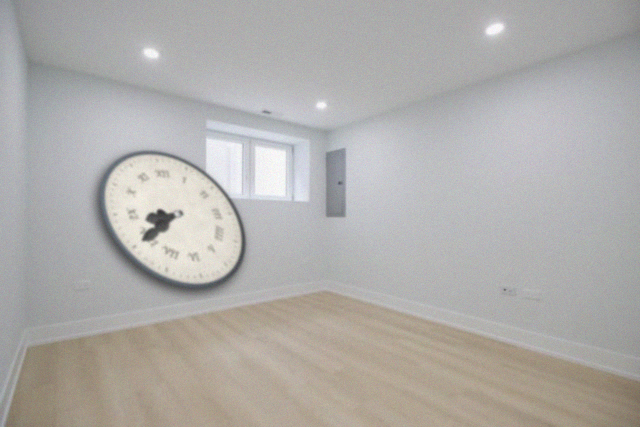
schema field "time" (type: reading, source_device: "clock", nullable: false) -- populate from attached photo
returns 8:40
